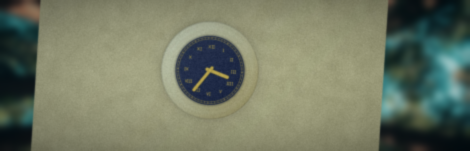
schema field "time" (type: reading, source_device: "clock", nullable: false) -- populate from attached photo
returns 3:36
